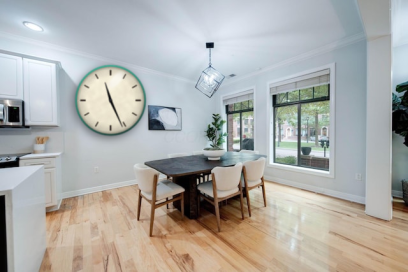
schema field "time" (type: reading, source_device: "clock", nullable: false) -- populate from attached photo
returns 11:26
